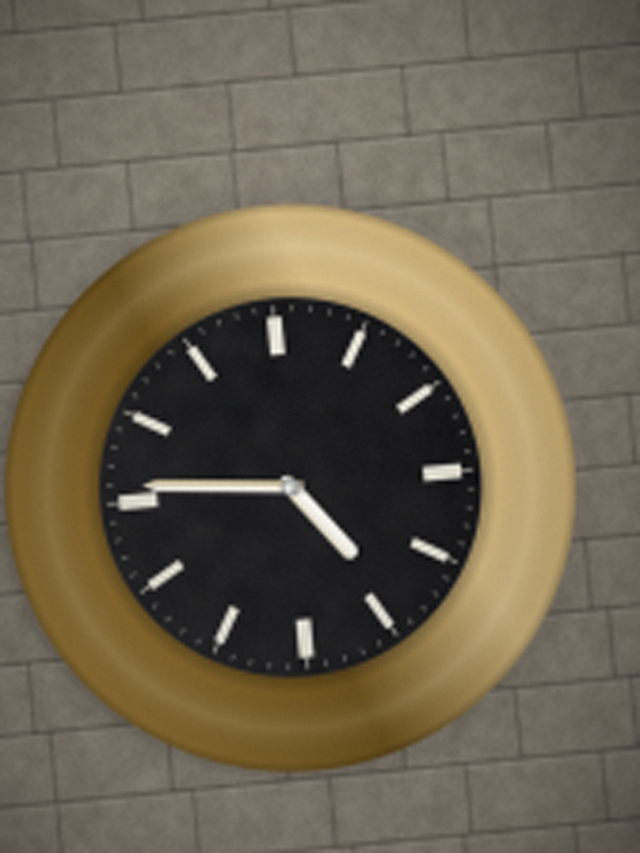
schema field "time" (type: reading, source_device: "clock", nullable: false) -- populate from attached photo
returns 4:46
